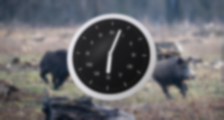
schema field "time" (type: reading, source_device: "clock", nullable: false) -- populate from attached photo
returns 6:03
